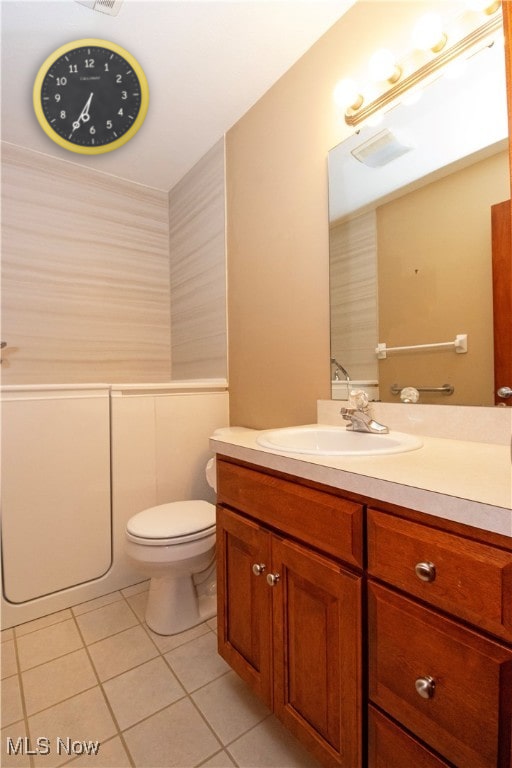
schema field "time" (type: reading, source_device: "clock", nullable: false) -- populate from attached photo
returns 6:35
